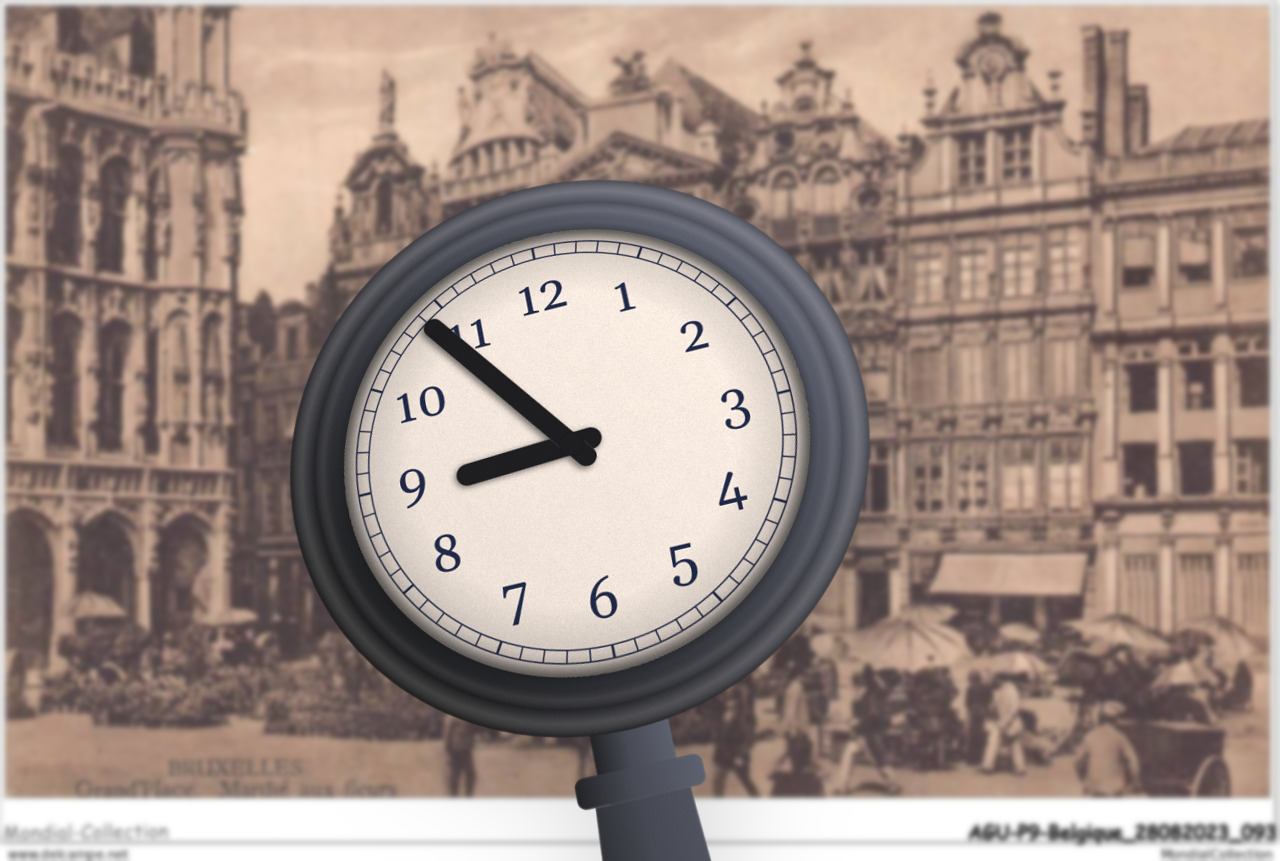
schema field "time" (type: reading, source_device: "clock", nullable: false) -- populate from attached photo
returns 8:54
